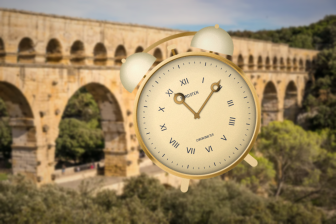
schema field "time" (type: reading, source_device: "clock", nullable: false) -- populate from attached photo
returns 11:09
